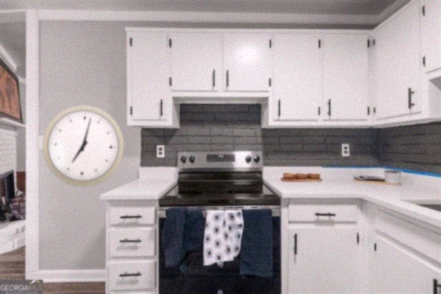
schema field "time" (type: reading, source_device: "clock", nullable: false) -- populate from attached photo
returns 7:02
